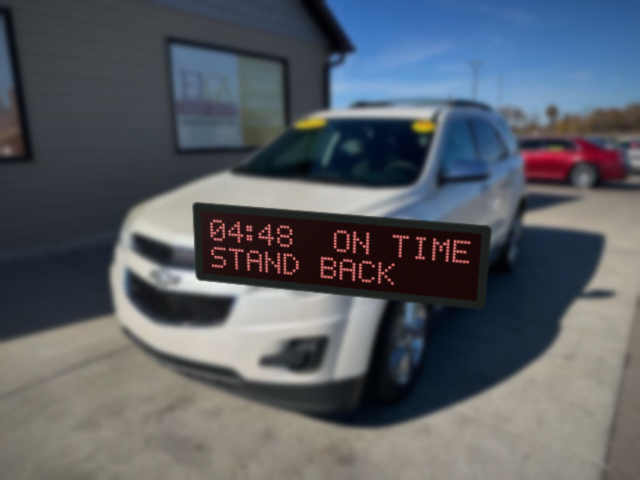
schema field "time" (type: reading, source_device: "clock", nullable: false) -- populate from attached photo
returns 4:48
